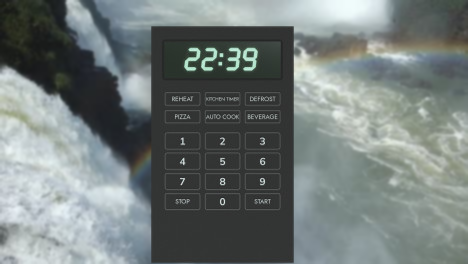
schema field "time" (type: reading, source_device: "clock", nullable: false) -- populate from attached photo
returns 22:39
